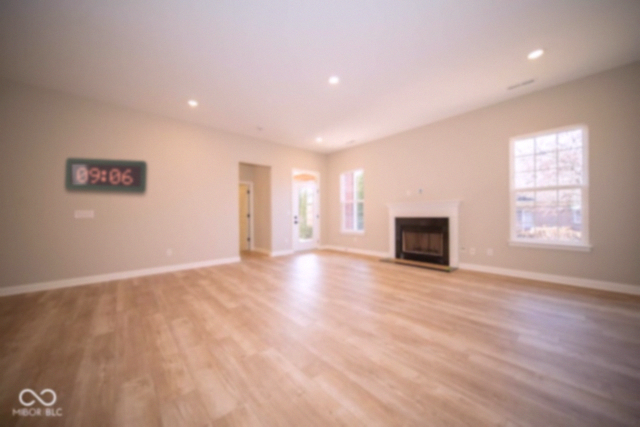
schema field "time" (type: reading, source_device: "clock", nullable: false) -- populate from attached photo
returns 9:06
